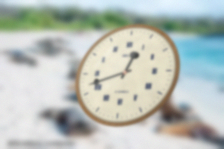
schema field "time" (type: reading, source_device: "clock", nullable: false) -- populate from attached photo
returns 12:42
